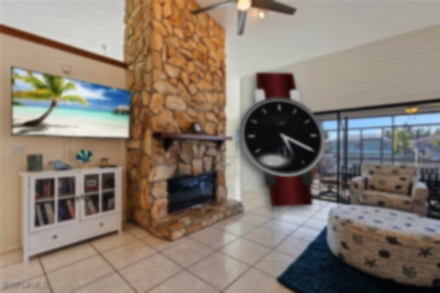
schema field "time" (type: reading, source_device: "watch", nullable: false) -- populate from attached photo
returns 5:20
